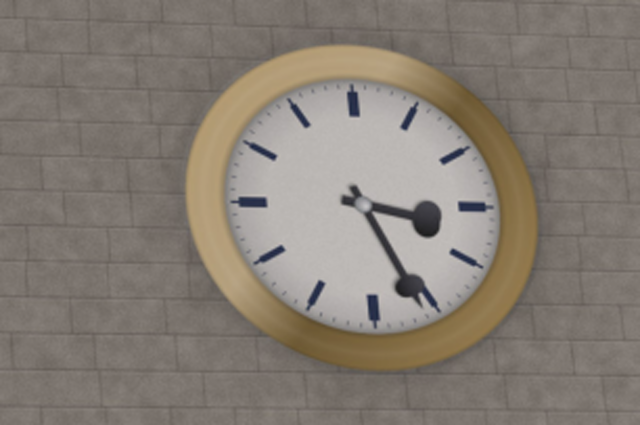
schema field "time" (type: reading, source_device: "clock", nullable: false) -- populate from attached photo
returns 3:26
